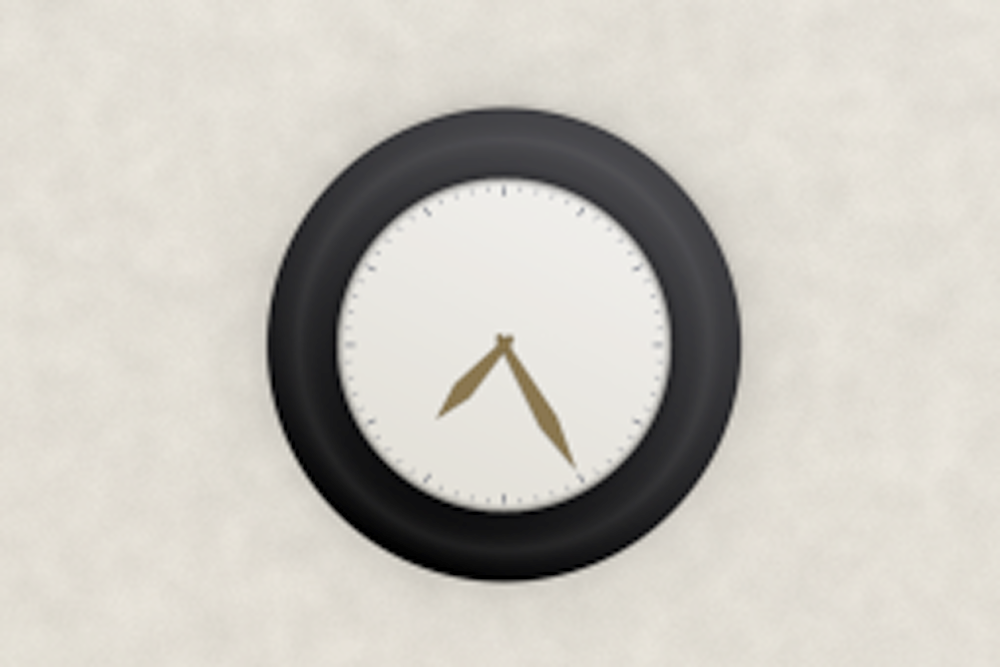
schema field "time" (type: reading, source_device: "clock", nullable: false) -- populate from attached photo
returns 7:25
